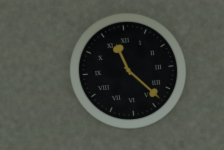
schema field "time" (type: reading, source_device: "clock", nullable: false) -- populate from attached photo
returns 11:23
